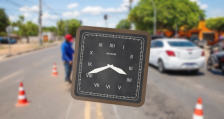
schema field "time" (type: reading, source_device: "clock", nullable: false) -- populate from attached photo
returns 3:41
